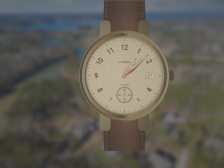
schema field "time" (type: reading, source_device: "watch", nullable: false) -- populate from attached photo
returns 1:08
